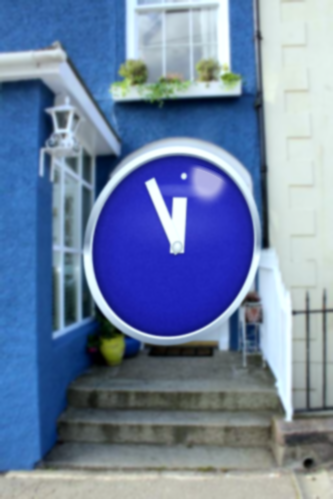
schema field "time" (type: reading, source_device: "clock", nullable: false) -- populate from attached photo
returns 11:55
